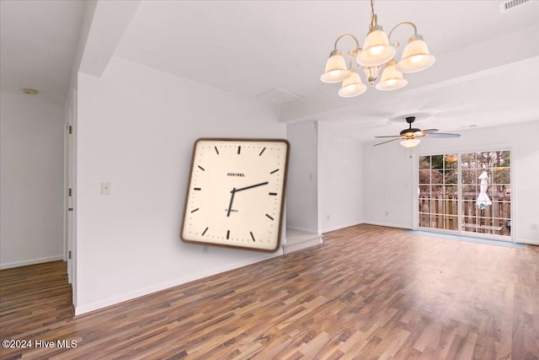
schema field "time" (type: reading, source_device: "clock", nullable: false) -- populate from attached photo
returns 6:12
